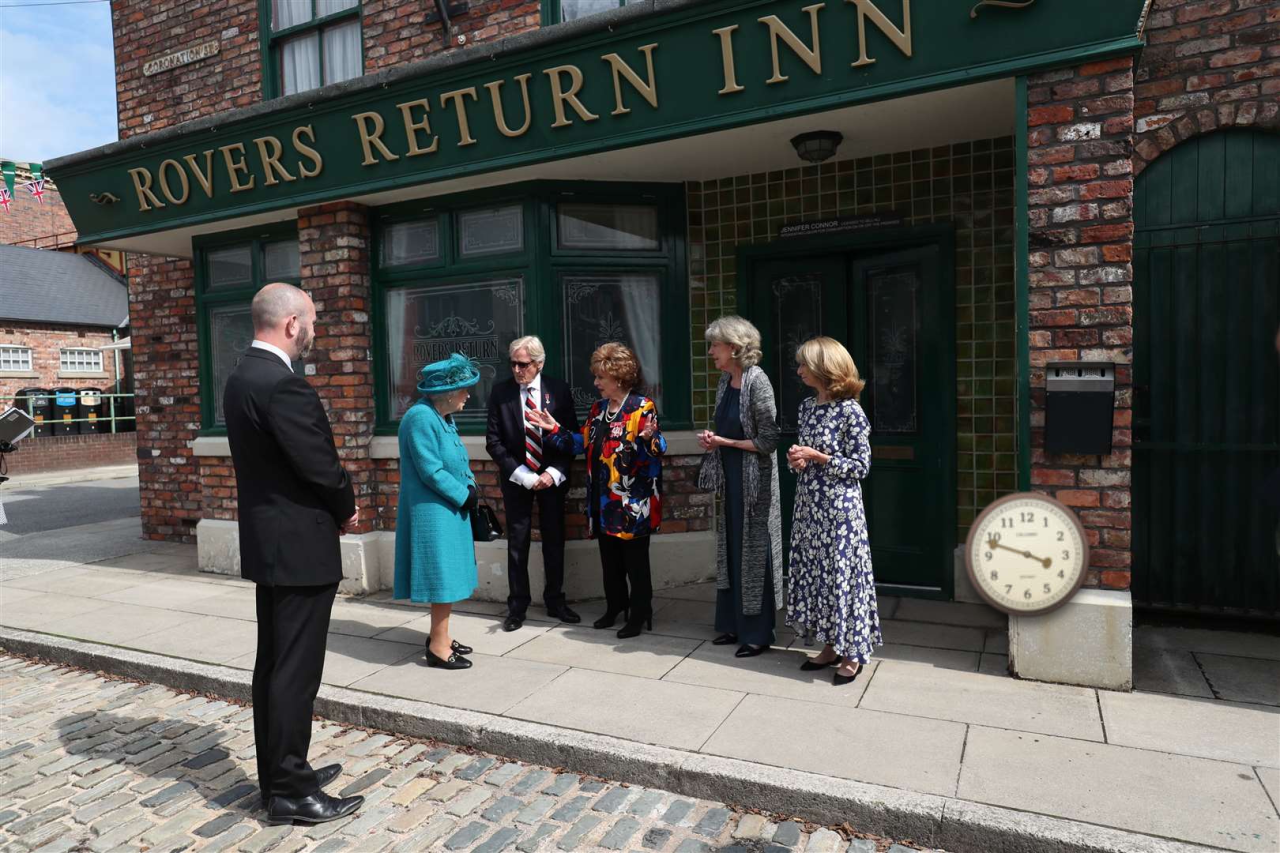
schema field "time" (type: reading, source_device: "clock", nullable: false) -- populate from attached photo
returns 3:48
